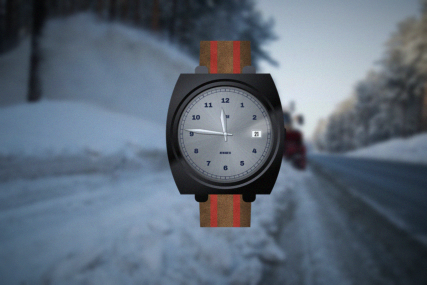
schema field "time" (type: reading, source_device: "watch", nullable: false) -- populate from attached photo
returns 11:46
